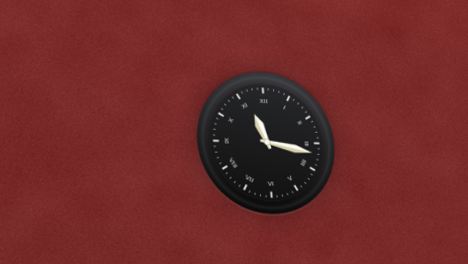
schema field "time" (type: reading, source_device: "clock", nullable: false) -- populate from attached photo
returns 11:17
